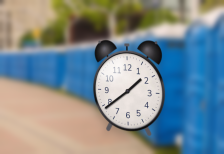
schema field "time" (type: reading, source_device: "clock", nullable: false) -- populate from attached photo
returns 1:39
